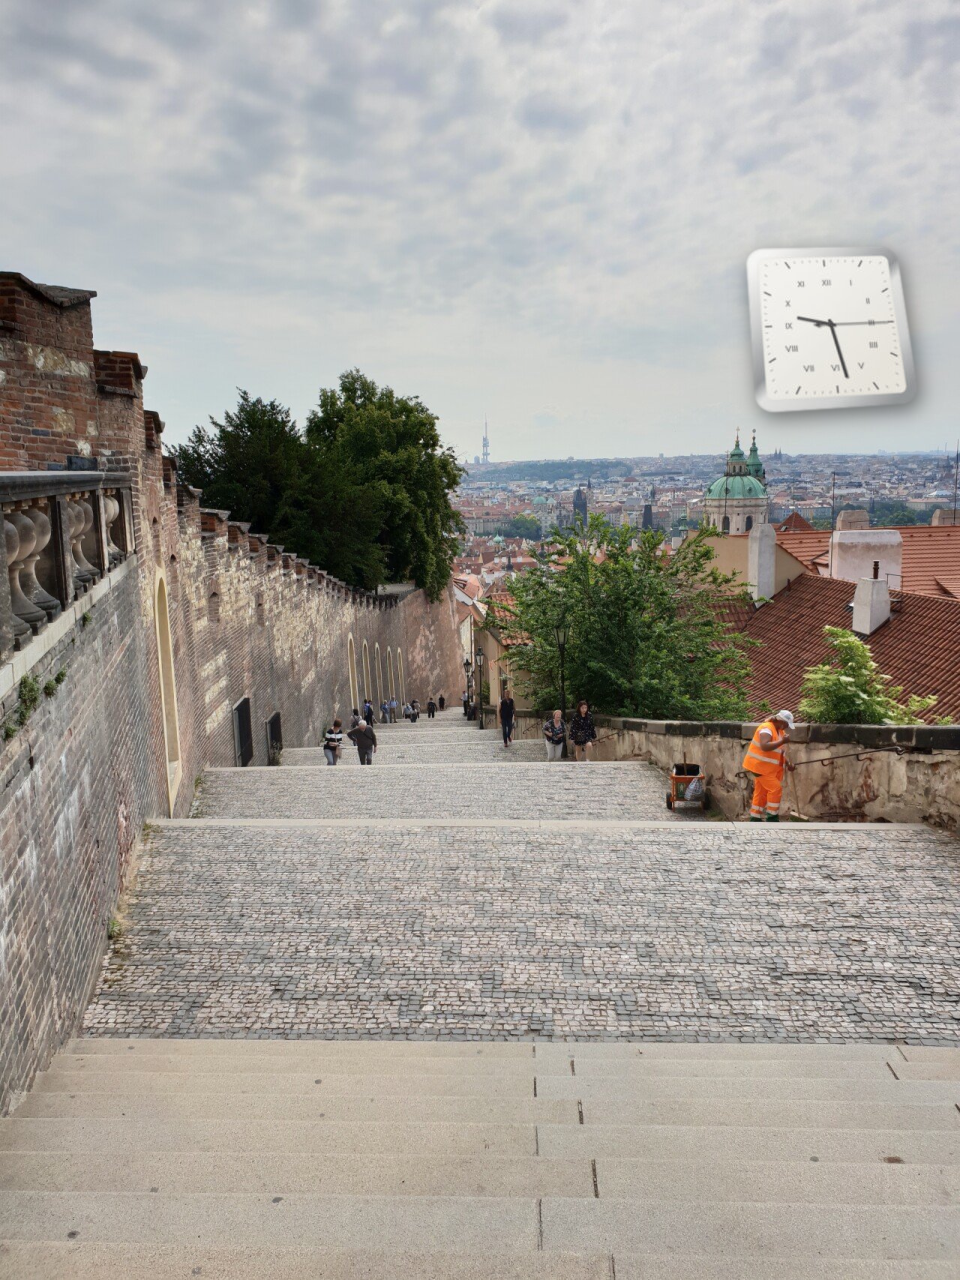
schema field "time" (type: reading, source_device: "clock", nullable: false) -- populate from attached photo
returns 9:28:15
